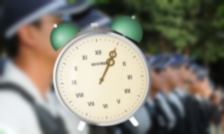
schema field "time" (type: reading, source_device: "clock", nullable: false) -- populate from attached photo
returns 1:05
